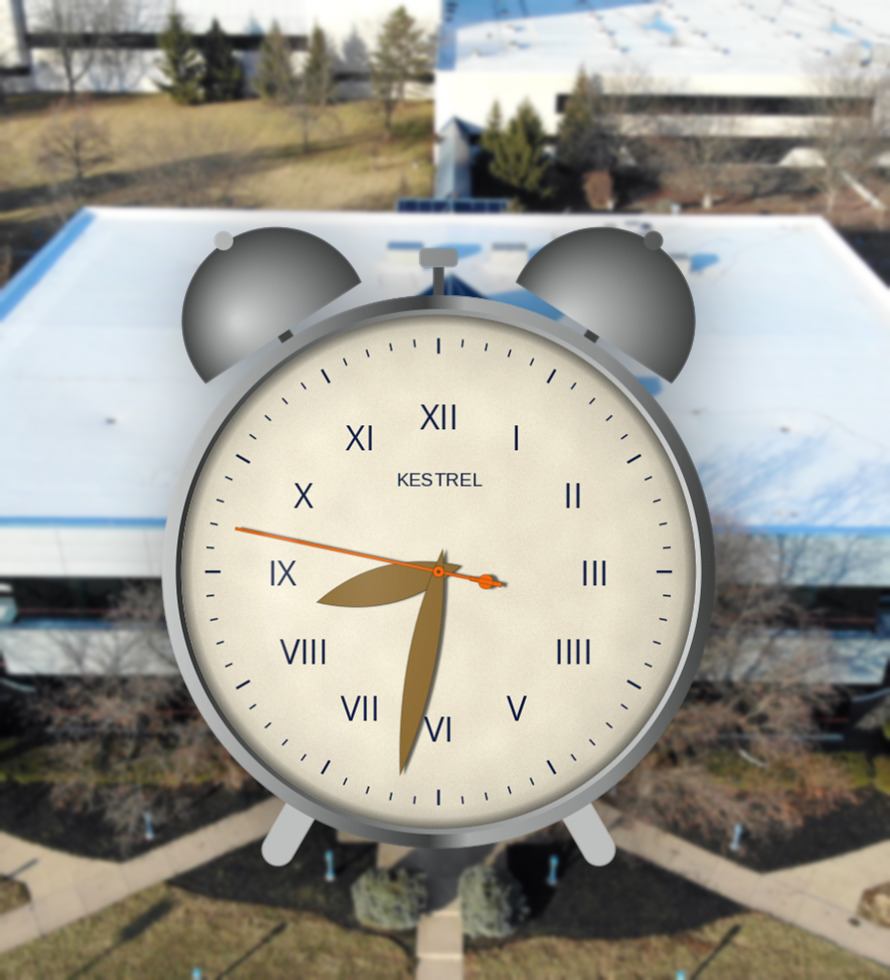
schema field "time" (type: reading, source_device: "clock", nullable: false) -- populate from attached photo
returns 8:31:47
